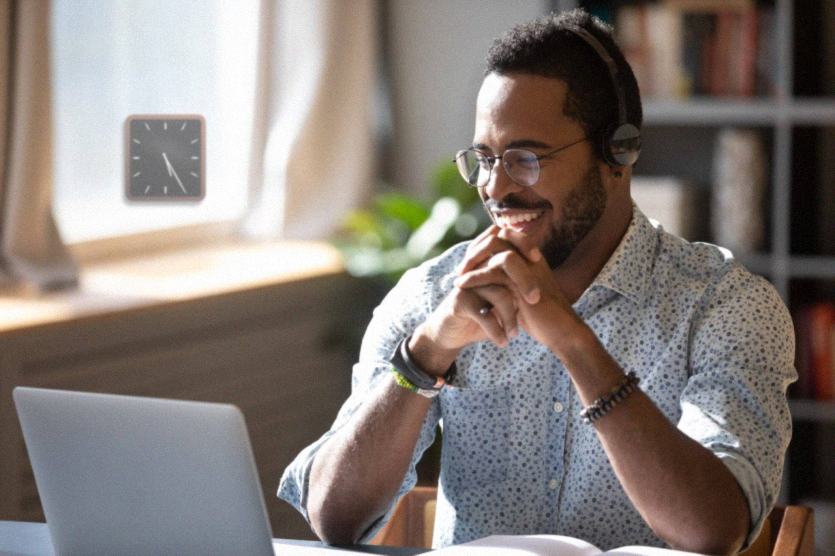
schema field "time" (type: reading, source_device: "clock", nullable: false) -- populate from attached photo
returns 5:25
